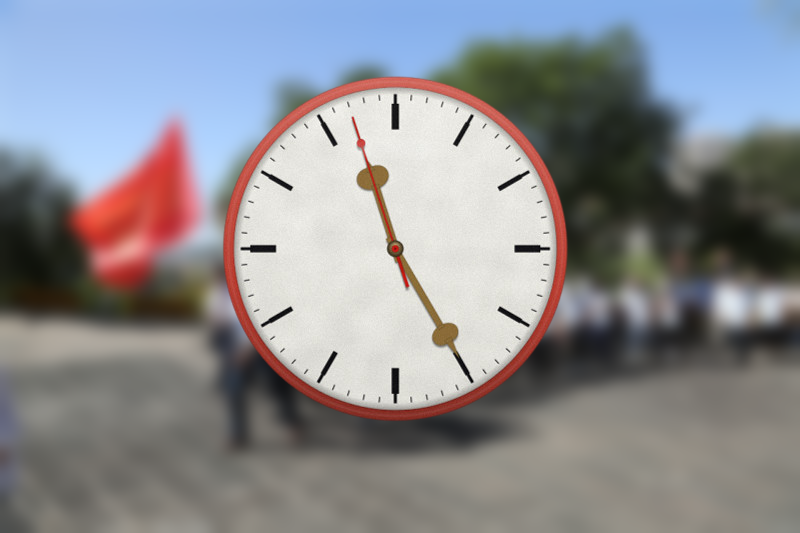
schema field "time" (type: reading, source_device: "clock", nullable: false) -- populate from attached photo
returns 11:24:57
